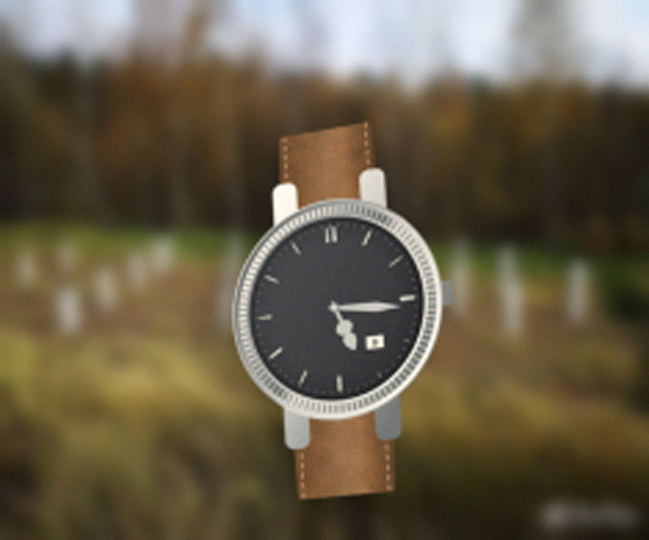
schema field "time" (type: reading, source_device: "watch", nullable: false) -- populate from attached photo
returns 5:16
